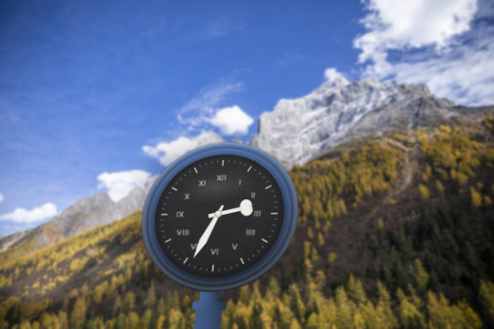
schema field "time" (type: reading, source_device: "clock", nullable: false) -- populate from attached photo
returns 2:34
